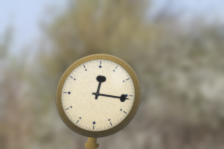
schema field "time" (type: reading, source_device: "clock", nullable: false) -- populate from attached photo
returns 12:16
